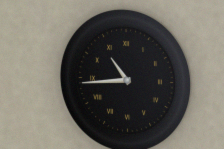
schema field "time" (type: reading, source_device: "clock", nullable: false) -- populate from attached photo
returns 10:44
